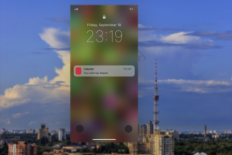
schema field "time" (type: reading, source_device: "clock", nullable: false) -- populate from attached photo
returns 23:19
